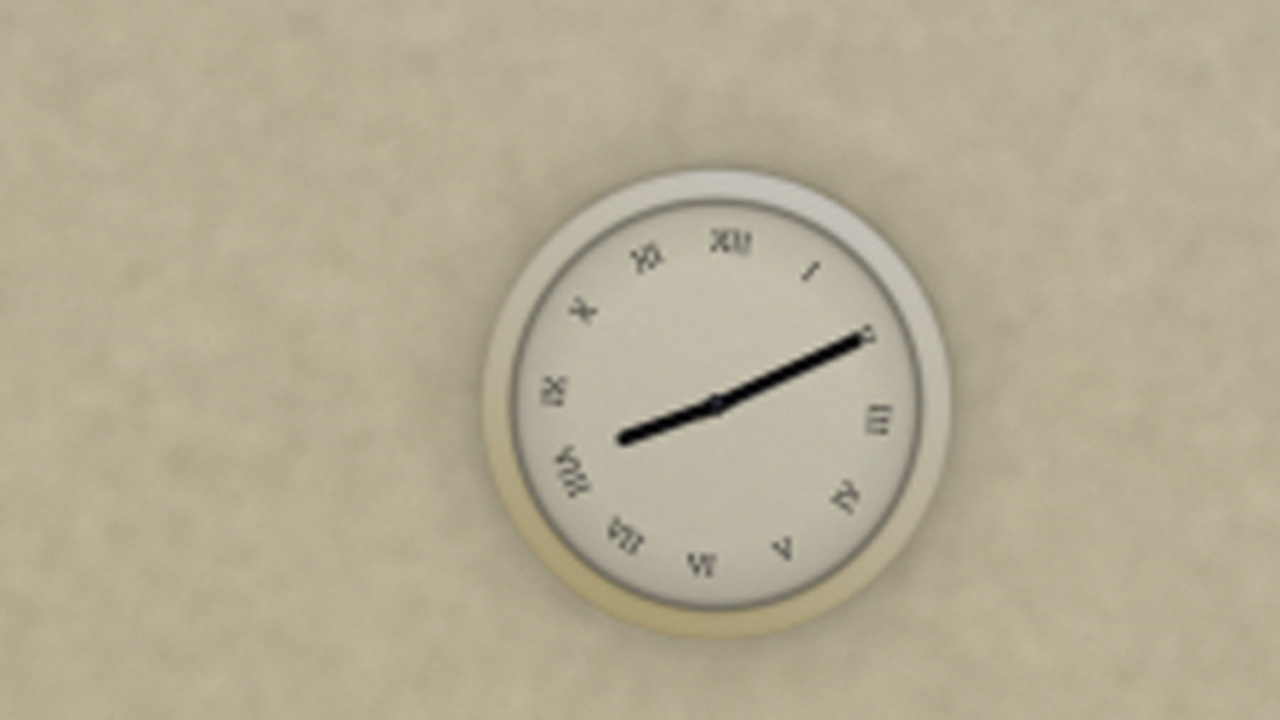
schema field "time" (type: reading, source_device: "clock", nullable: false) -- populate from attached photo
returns 8:10
